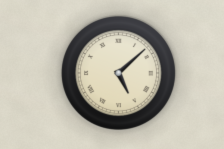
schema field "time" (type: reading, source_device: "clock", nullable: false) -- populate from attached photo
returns 5:08
